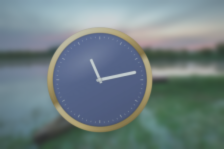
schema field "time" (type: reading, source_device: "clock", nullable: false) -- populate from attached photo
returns 11:13
